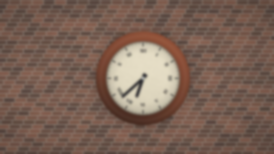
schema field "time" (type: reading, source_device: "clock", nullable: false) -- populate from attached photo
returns 6:38
